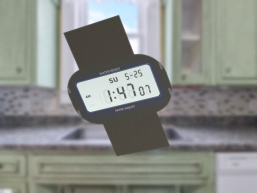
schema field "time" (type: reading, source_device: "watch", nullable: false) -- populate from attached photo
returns 1:47:07
